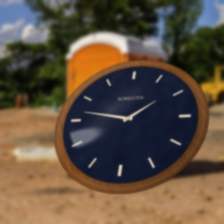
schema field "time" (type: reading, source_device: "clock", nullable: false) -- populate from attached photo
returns 1:47
